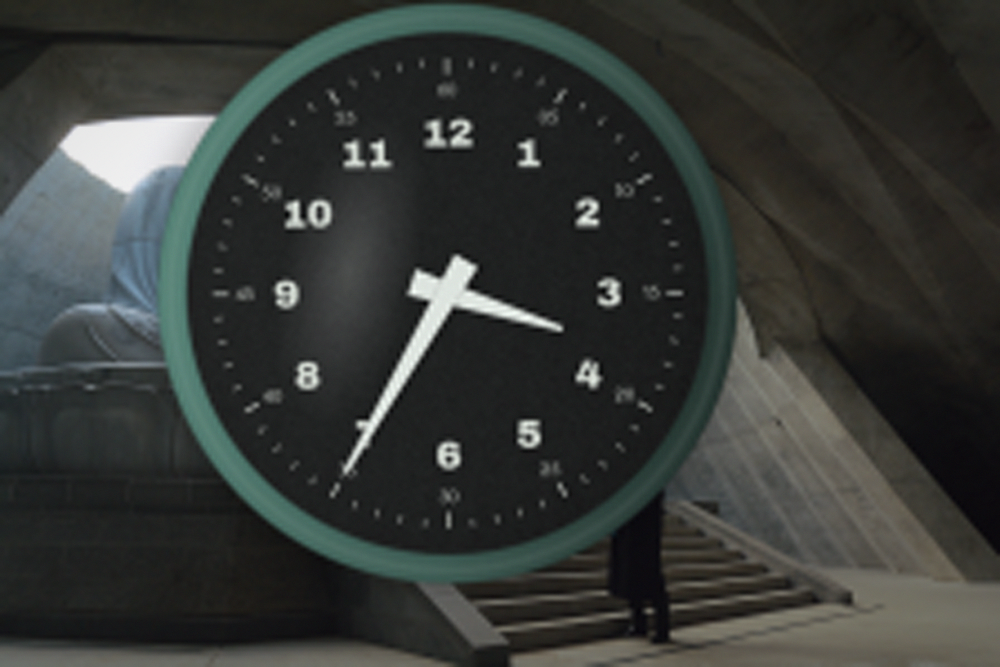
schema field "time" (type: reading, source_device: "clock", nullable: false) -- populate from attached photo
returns 3:35
